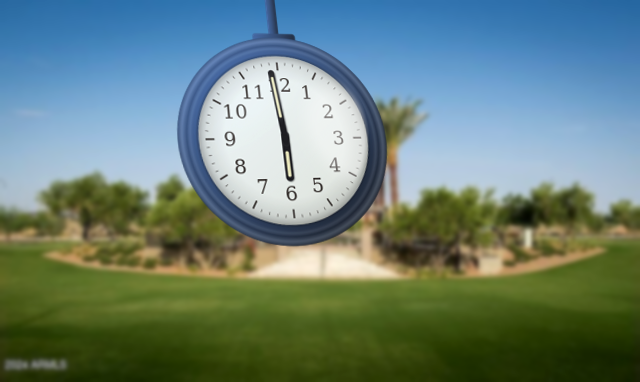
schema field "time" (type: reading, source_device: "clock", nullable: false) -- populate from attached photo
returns 5:59
